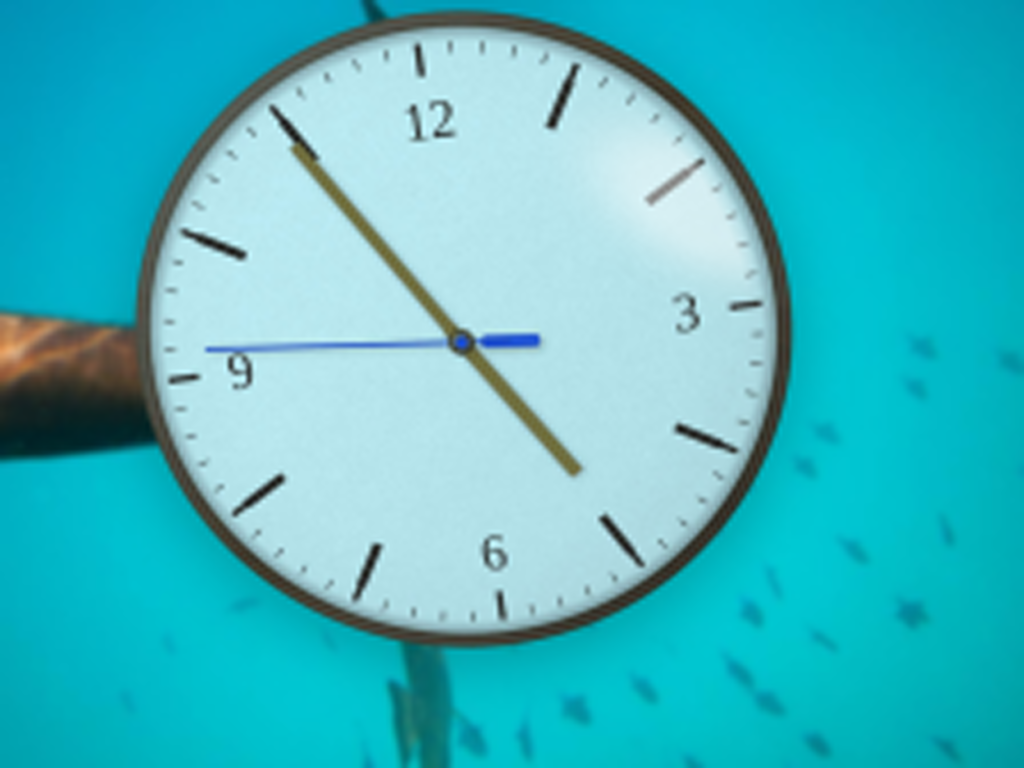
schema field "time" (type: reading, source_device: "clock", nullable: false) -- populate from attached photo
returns 4:54:46
